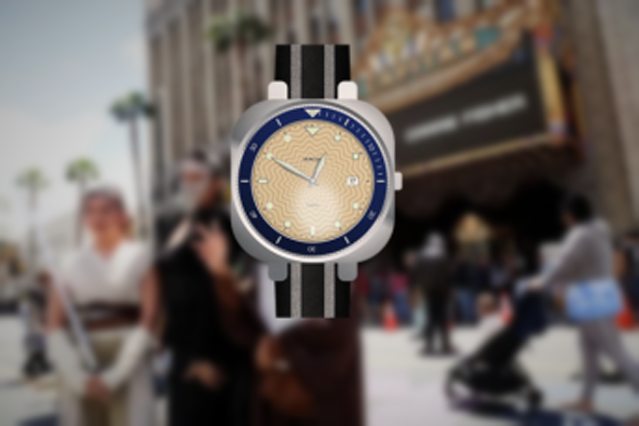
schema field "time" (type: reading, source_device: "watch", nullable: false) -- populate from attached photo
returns 12:50
